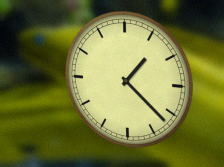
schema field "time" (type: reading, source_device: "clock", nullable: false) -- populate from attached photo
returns 1:22
